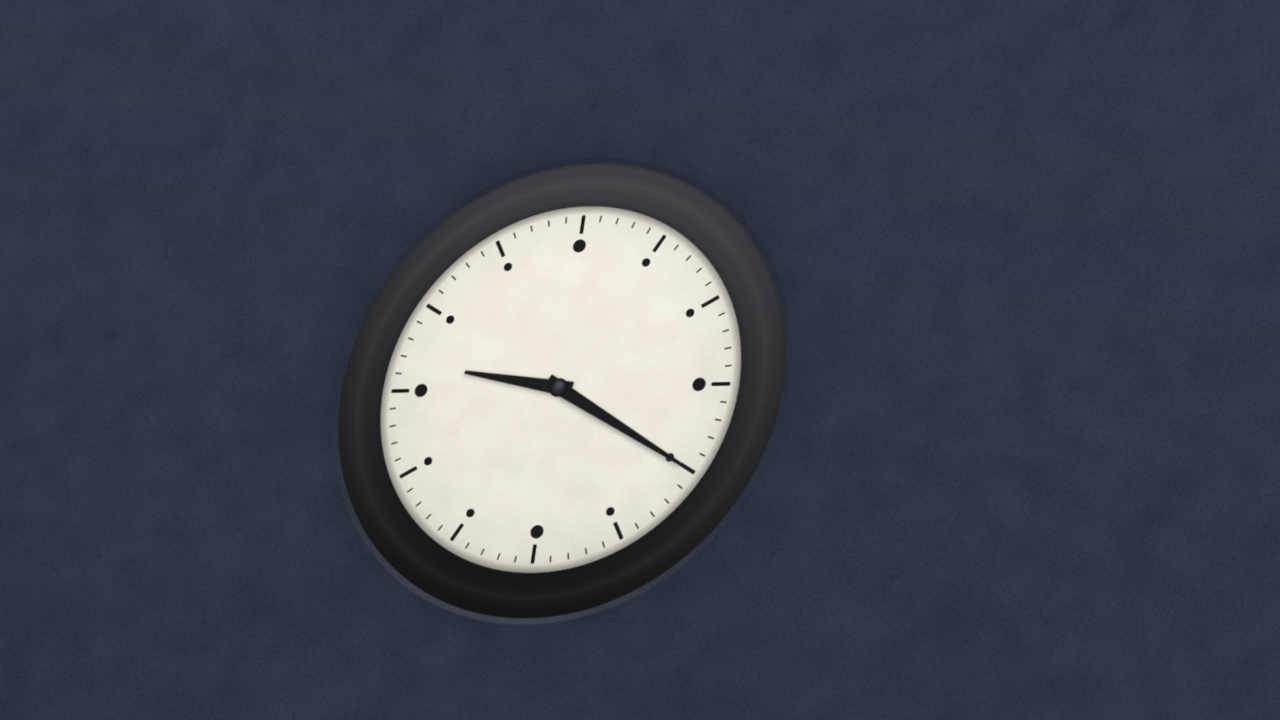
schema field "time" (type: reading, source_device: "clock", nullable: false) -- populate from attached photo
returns 9:20
